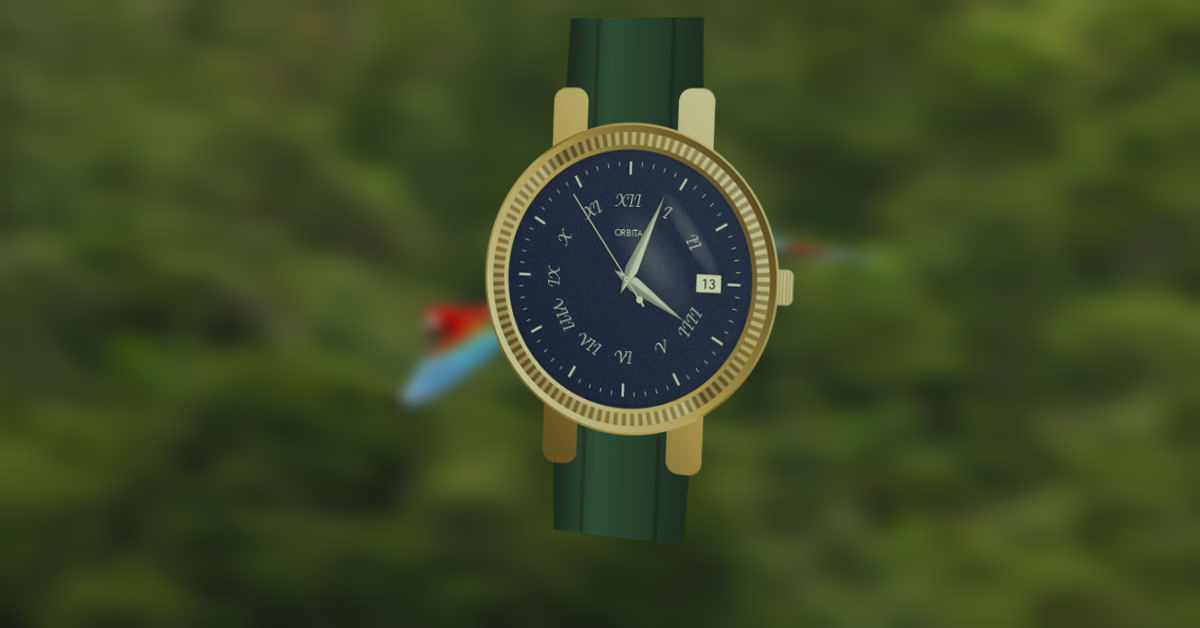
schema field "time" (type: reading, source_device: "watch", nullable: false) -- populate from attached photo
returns 4:03:54
